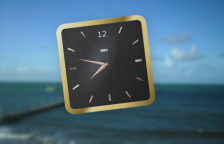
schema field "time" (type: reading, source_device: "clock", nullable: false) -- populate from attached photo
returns 7:48
